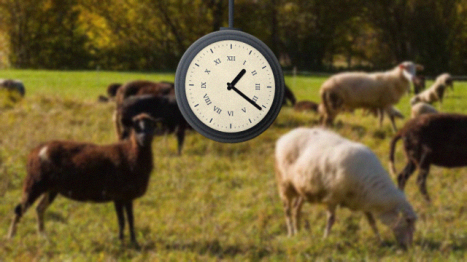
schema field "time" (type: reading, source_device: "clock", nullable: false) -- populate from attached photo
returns 1:21
